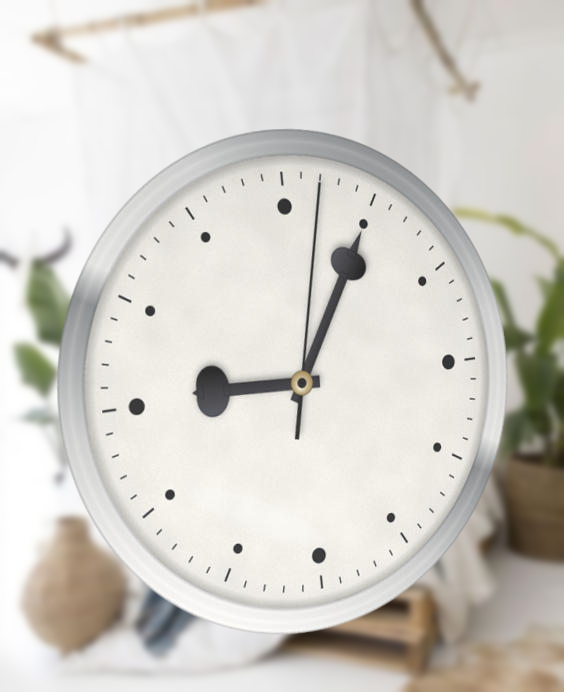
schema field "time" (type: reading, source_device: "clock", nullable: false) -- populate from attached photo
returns 9:05:02
